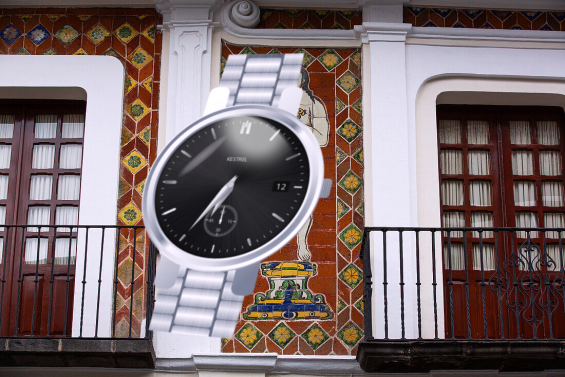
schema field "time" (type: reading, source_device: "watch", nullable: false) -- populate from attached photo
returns 6:35
